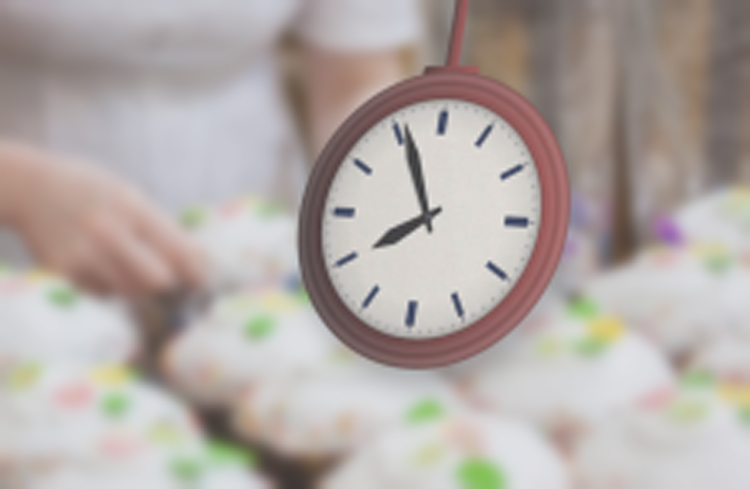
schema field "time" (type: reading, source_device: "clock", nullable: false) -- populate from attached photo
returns 7:56
